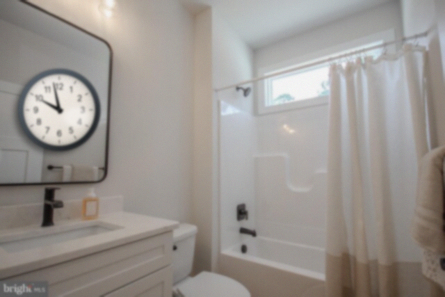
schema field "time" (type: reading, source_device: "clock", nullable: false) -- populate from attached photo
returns 9:58
